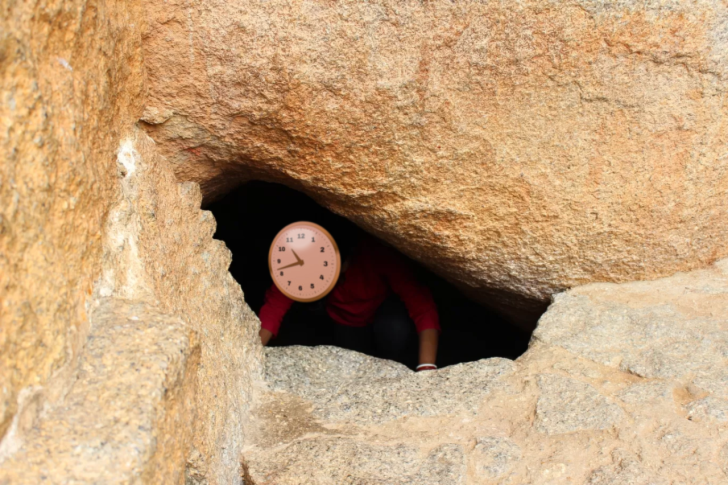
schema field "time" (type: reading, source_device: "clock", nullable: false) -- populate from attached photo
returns 10:42
